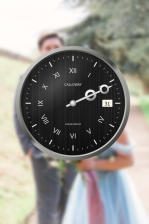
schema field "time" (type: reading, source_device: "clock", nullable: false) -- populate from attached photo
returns 2:11
